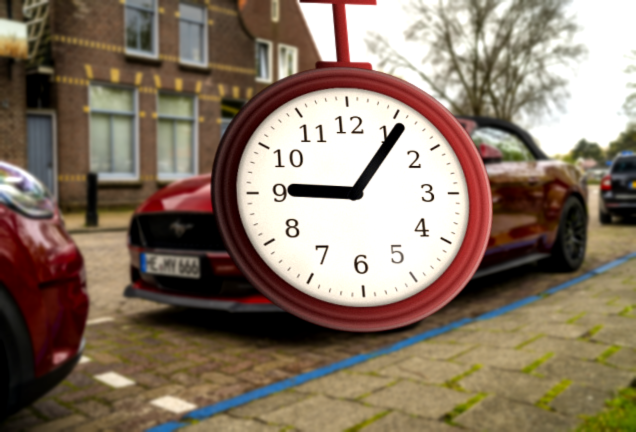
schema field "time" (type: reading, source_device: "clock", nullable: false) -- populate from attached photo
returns 9:06
